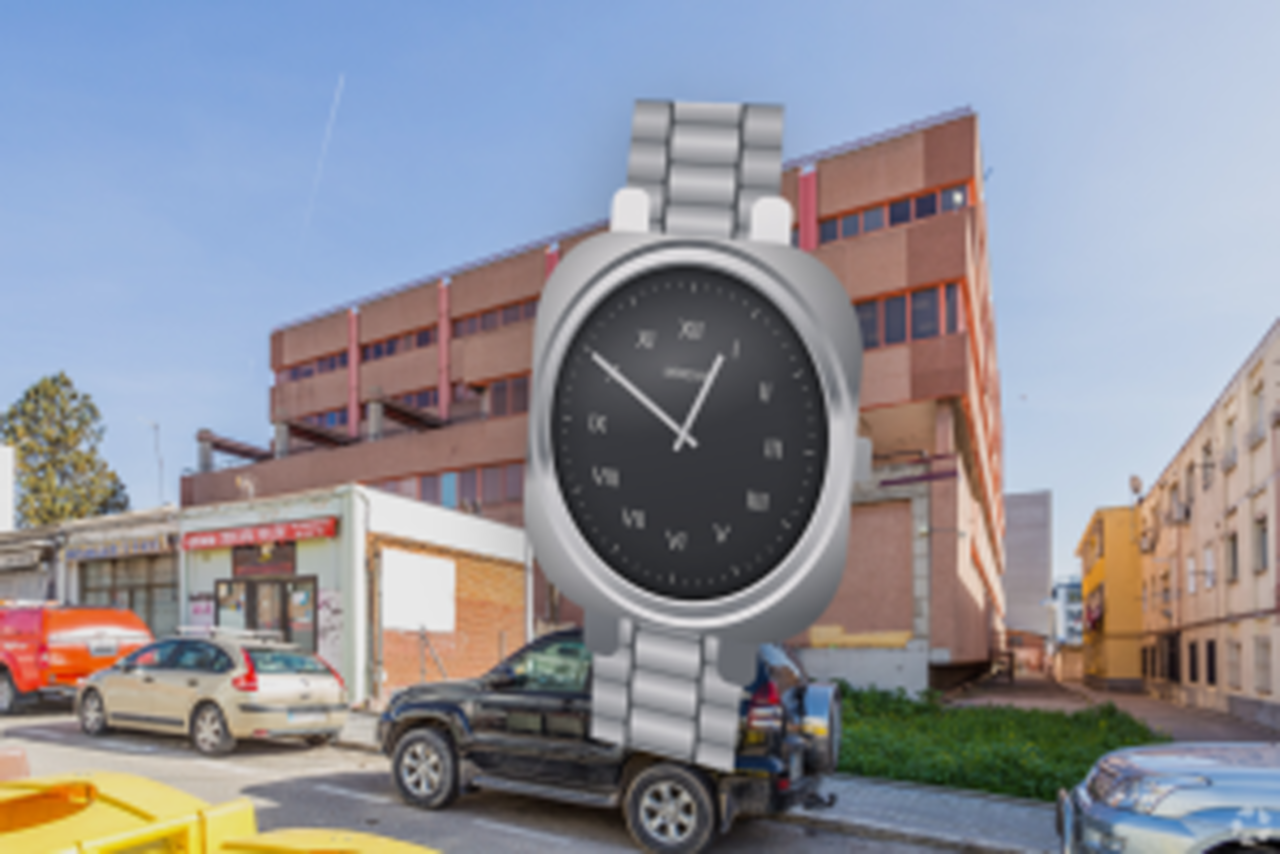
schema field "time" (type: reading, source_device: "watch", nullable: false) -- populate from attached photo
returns 12:50
